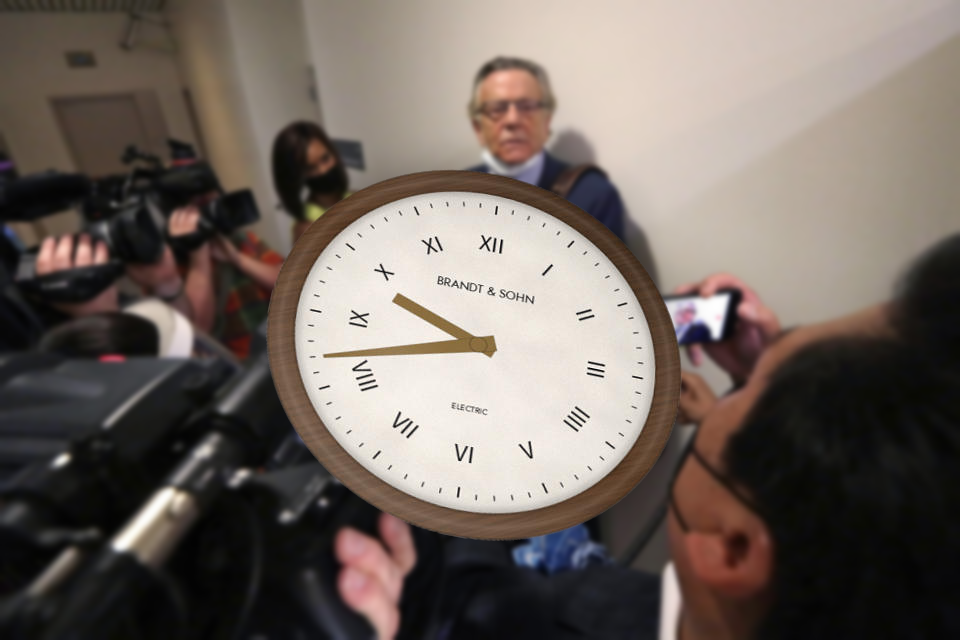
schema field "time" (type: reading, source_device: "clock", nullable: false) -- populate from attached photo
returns 9:42
